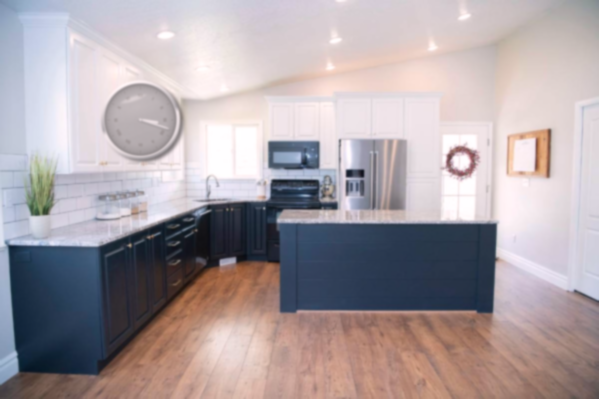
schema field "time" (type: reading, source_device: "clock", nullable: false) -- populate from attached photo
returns 3:18
